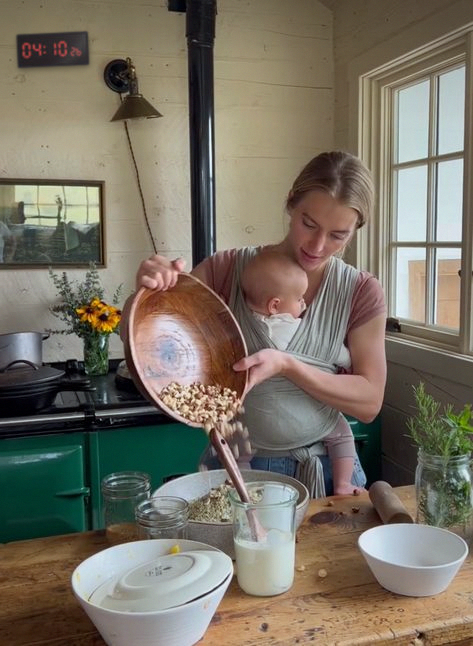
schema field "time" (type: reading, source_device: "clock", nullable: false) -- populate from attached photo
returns 4:10
